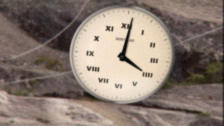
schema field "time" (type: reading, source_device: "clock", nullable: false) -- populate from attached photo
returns 4:01
